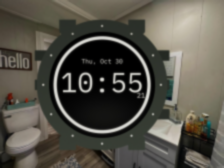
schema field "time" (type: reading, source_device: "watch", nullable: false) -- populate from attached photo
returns 10:55
